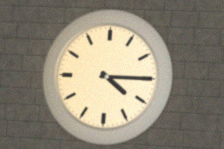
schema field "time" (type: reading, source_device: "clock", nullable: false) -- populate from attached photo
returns 4:15
